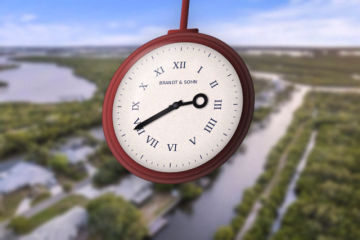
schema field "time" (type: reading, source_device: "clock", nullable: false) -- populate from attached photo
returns 2:40
